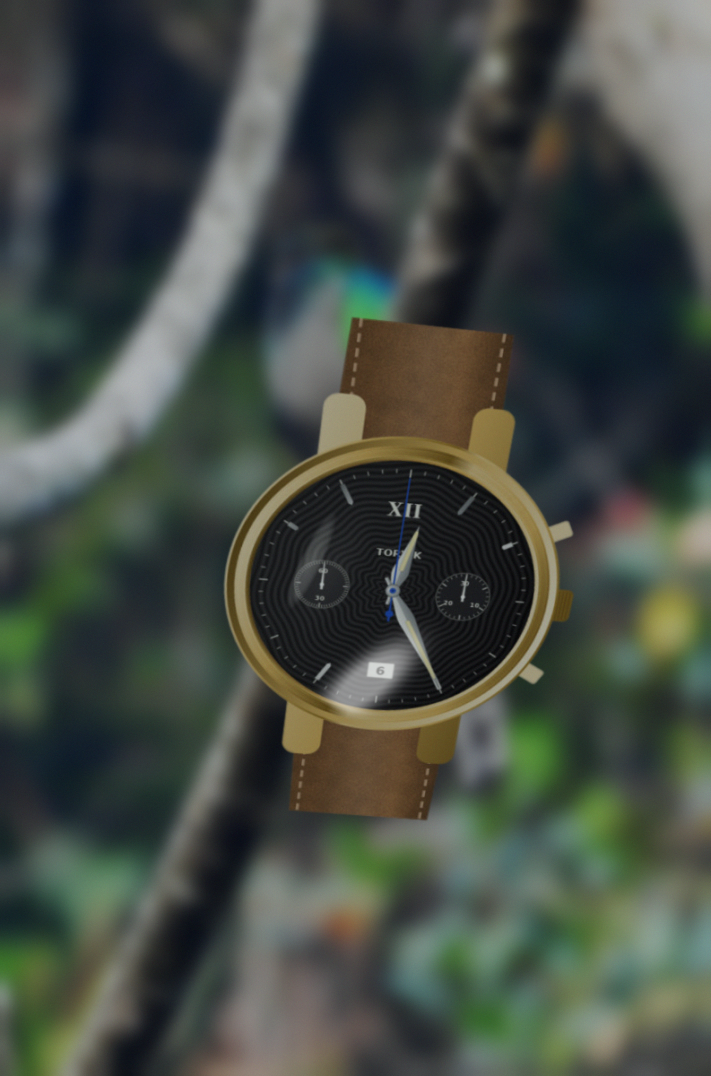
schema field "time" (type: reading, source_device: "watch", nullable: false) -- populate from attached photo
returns 12:25
